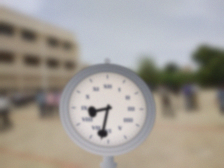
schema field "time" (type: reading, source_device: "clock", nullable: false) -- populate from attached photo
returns 8:32
